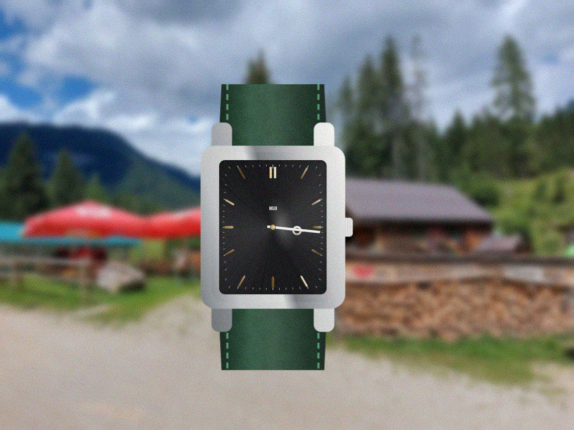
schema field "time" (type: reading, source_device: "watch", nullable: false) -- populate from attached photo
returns 3:16
